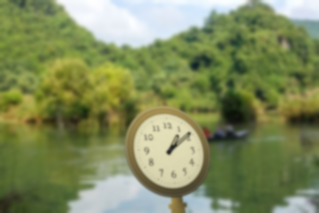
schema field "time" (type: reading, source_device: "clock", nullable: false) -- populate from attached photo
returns 1:09
